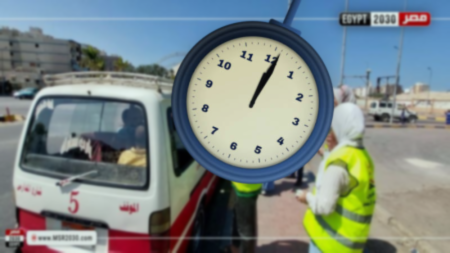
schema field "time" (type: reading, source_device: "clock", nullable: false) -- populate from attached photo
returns 12:01
